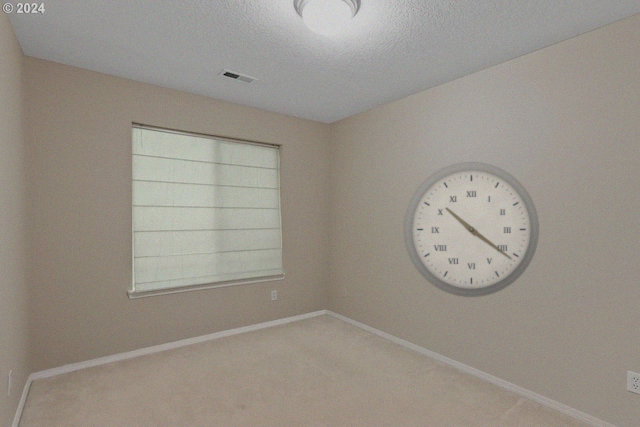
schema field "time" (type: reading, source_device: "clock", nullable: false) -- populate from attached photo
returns 10:21
